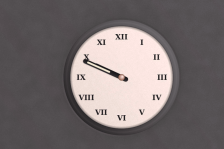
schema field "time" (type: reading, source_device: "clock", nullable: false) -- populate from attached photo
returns 9:49
